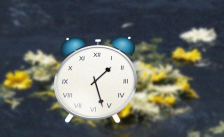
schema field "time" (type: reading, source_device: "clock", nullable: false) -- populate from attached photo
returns 1:27
